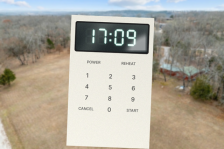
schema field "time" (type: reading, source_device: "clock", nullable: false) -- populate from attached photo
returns 17:09
